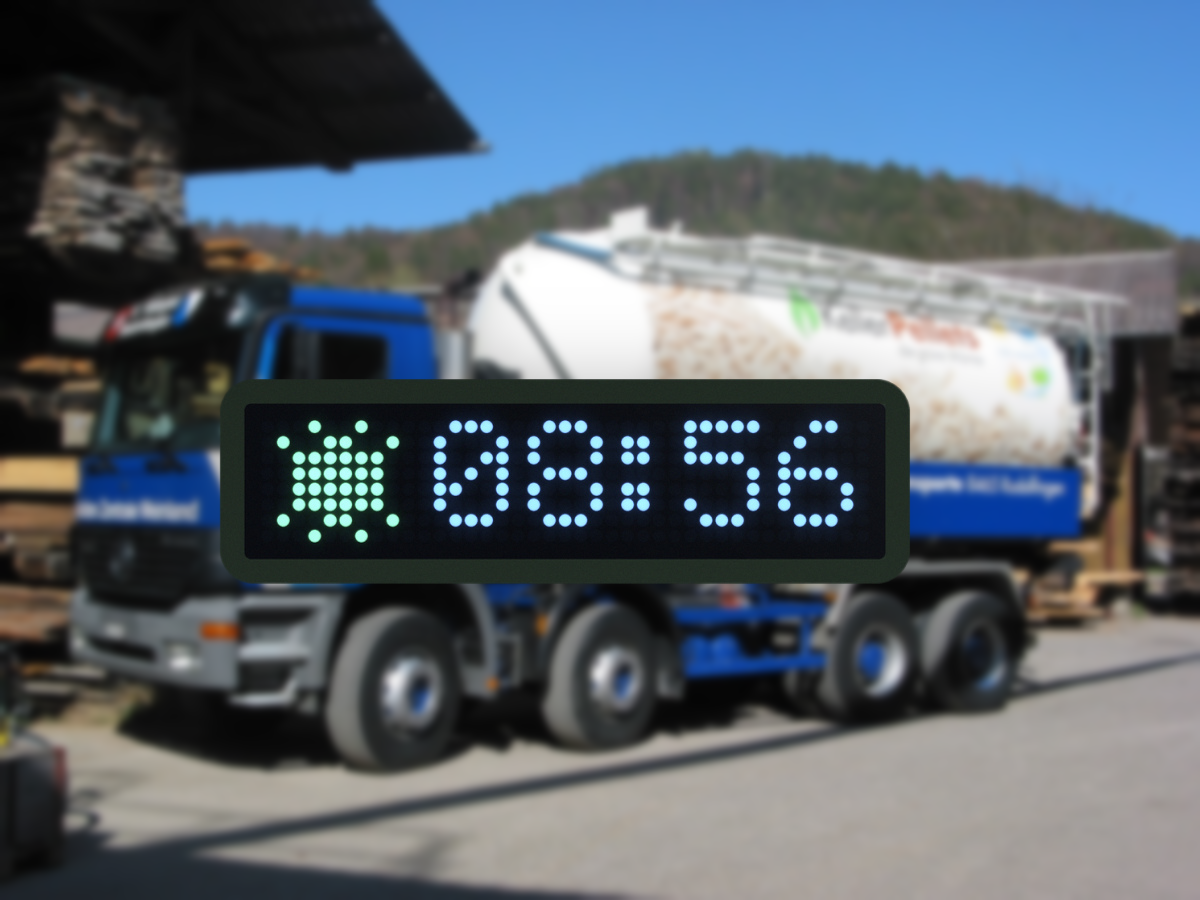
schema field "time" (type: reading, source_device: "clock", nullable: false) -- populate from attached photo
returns 8:56
